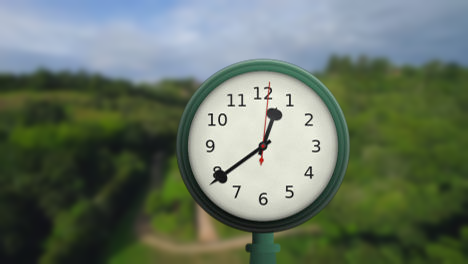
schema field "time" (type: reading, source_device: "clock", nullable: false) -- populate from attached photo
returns 12:39:01
